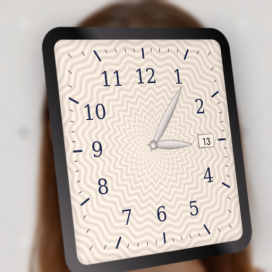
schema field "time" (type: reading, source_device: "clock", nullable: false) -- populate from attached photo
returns 3:06
